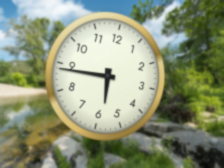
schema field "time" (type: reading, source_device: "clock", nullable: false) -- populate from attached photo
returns 5:44
